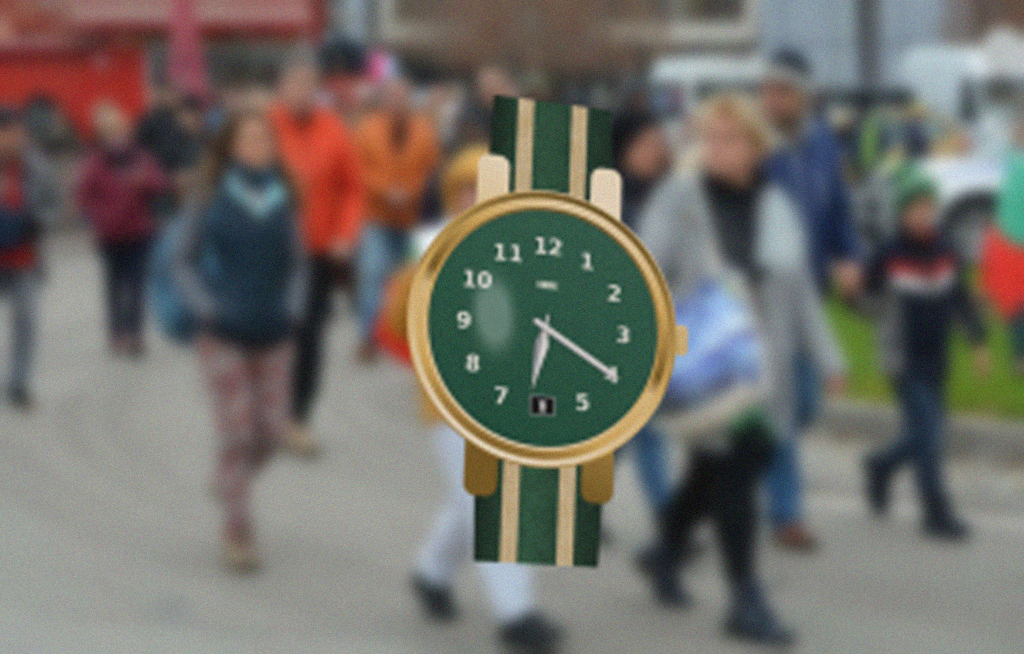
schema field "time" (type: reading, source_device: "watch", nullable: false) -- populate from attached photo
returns 6:20
